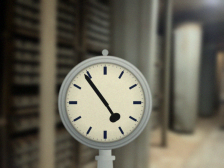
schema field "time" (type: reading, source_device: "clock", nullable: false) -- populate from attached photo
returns 4:54
